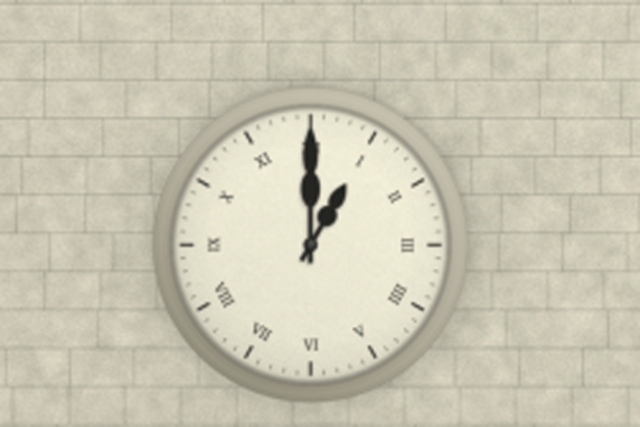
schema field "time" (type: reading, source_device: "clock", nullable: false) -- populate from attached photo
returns 1:00
